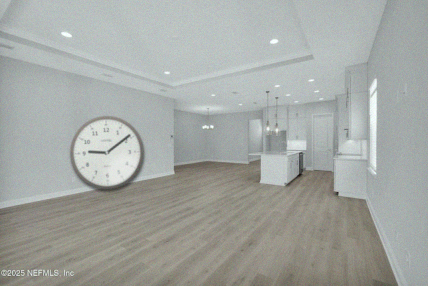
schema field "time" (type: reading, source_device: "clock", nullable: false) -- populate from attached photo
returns 9:09
